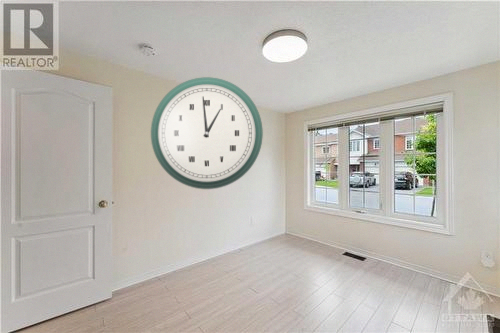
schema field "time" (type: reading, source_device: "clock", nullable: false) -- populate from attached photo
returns 12:59
